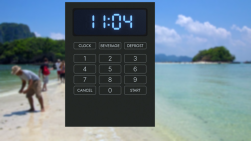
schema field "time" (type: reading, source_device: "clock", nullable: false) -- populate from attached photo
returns 11:04
